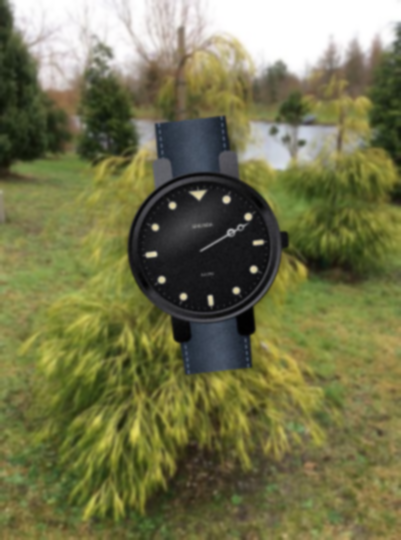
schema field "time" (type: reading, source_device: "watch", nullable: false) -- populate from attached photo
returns 2:11
